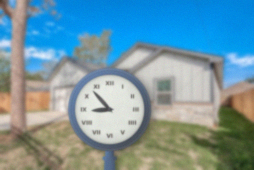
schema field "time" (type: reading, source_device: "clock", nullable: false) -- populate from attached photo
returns 8:53
